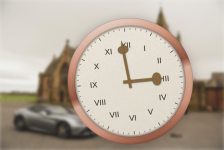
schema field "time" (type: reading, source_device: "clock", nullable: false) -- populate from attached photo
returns 2:59
